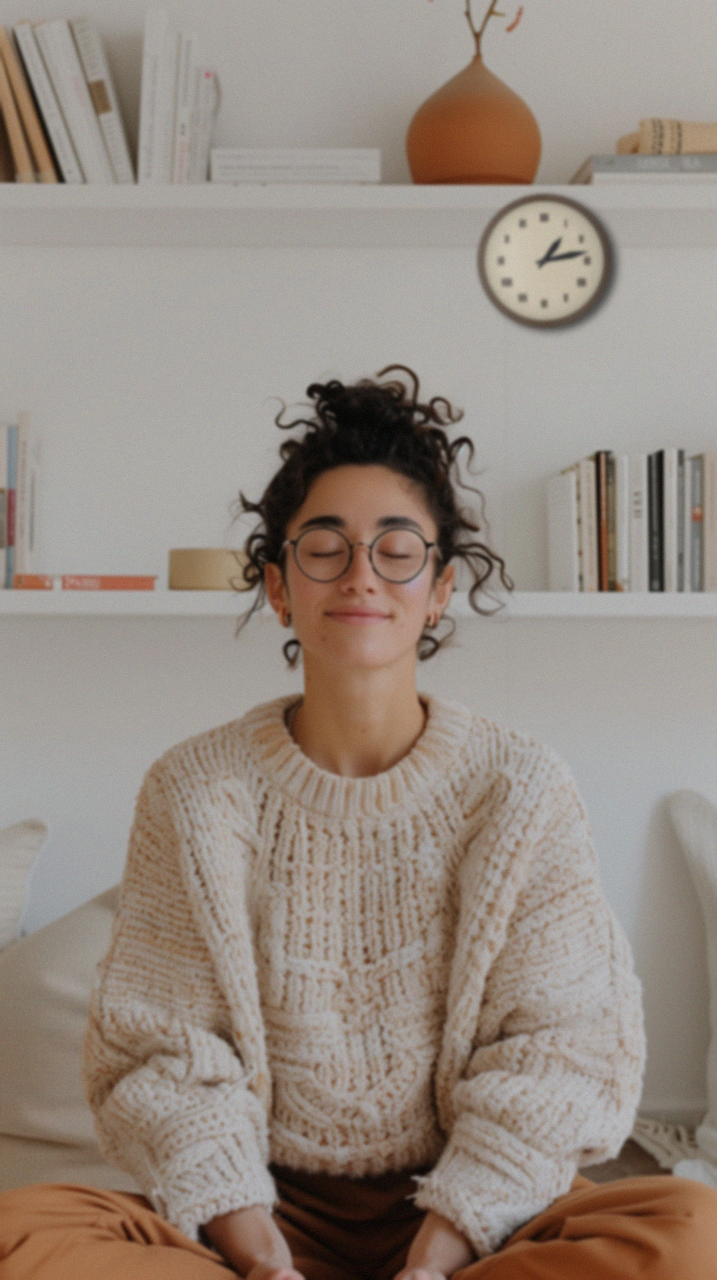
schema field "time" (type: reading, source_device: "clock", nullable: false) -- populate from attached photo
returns 1:13
